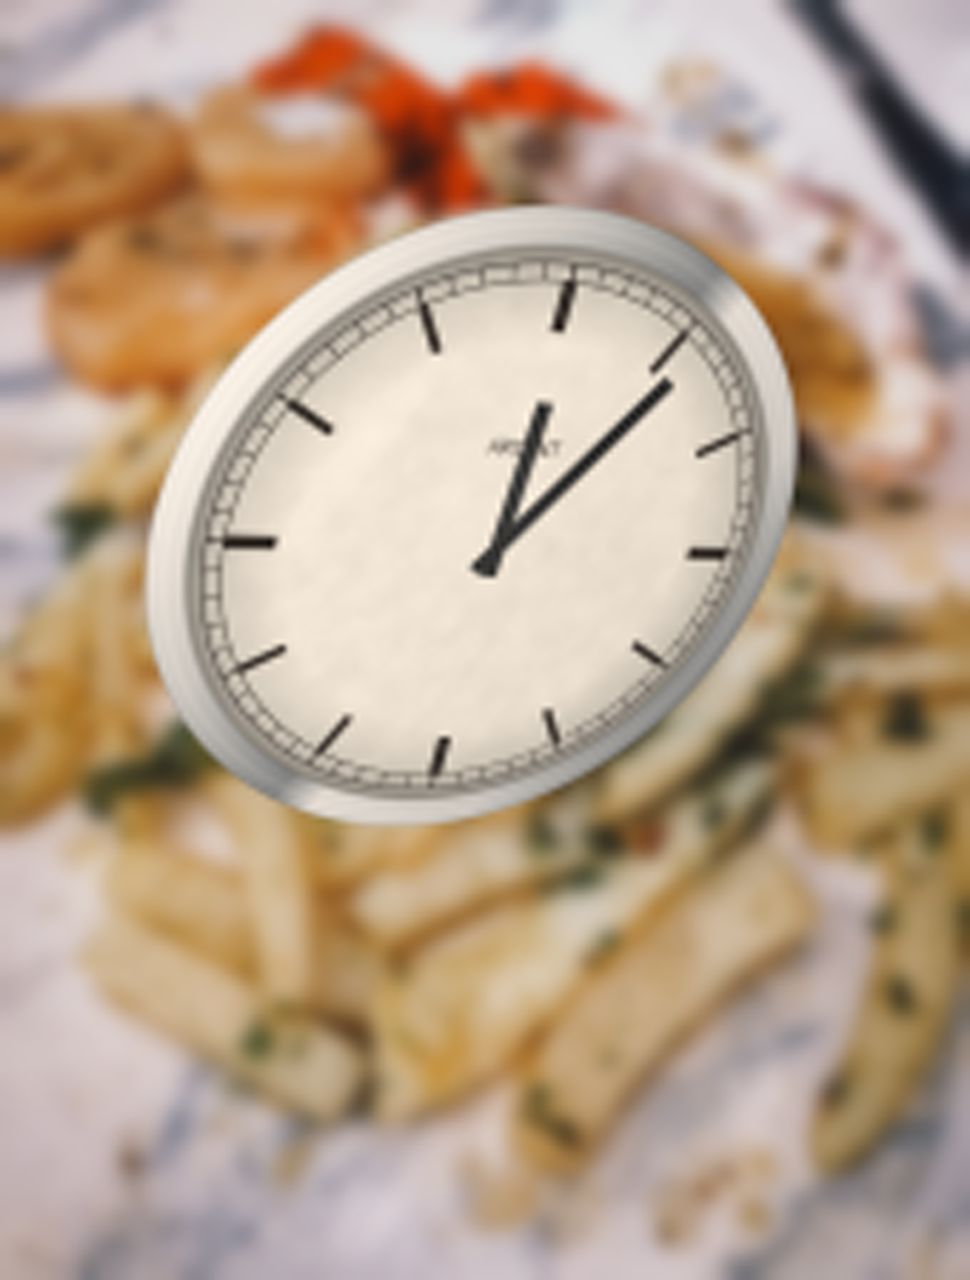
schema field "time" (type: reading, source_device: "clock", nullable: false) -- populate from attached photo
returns 12:06
